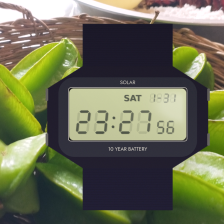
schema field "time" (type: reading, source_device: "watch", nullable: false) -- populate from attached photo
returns 23:27:56
